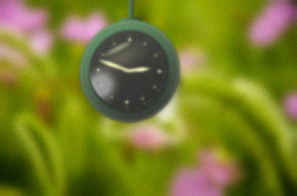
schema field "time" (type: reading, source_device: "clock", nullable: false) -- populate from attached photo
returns 2:48
